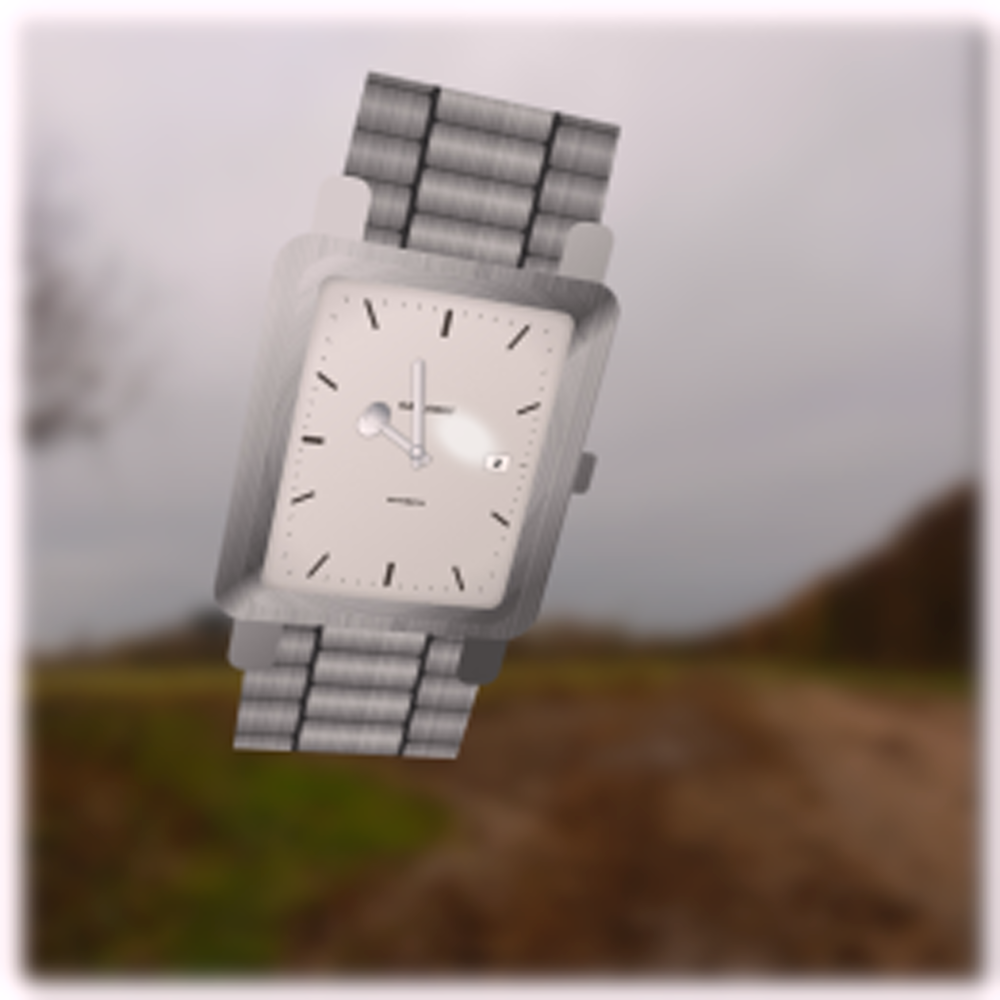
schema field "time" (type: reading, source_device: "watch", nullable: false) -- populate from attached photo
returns 9:58
